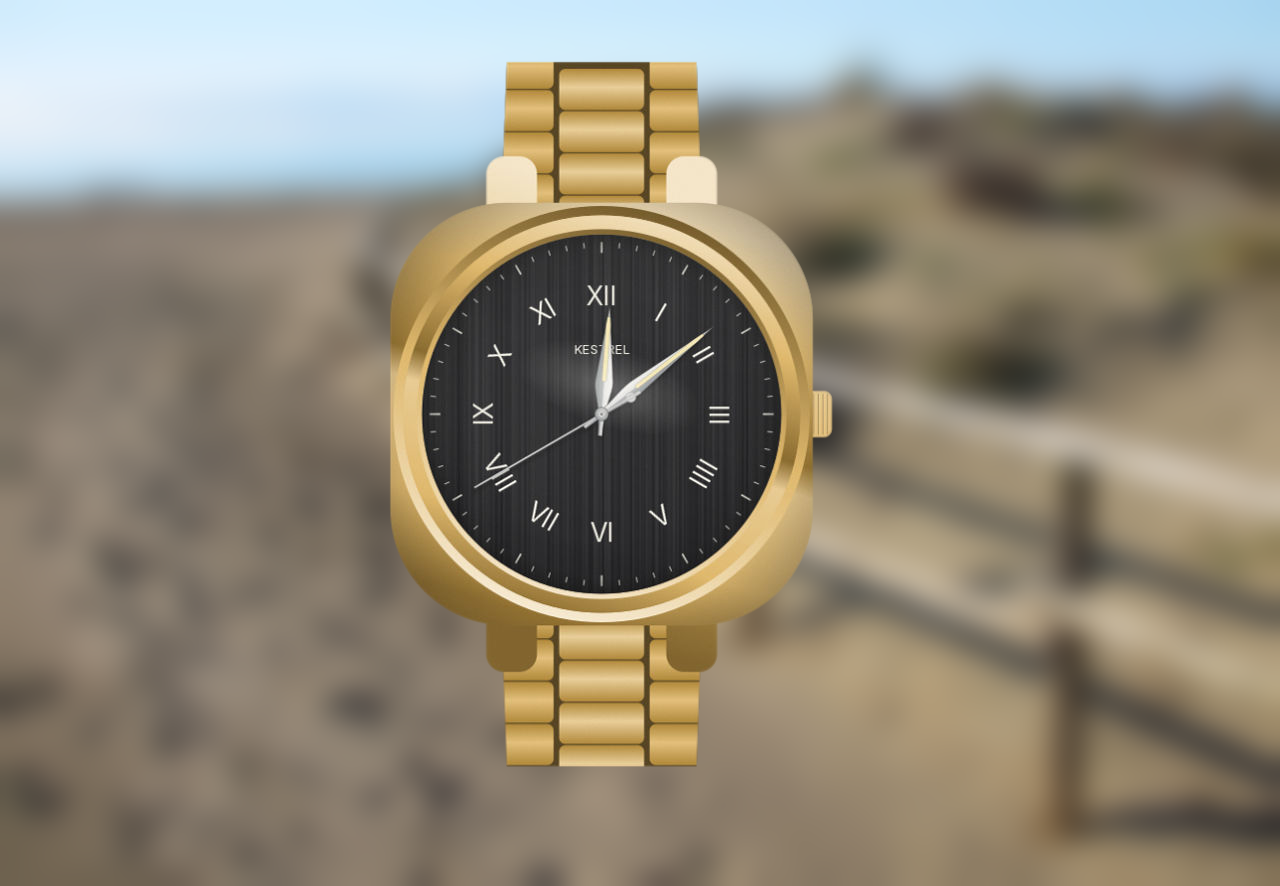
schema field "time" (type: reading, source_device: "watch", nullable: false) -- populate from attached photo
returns 12:08:40
